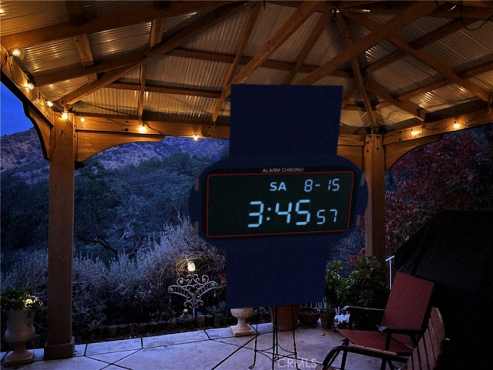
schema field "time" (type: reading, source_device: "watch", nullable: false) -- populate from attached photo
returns 3:45:57
